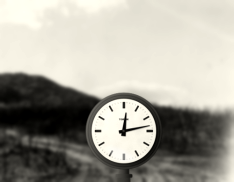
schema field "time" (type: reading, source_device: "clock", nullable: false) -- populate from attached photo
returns 12:13
